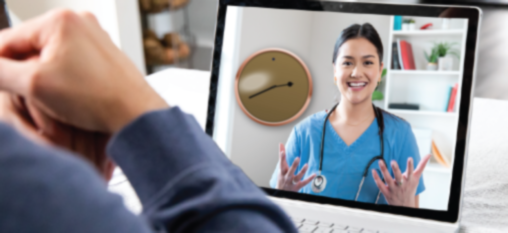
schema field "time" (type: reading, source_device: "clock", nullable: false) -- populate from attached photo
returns 2:41
